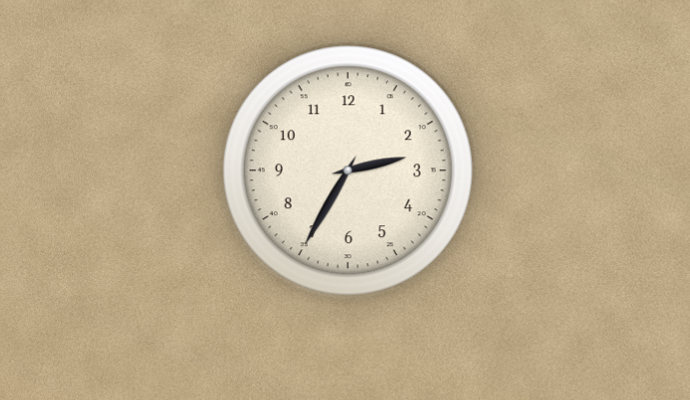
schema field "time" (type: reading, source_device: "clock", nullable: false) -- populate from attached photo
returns 2:35
